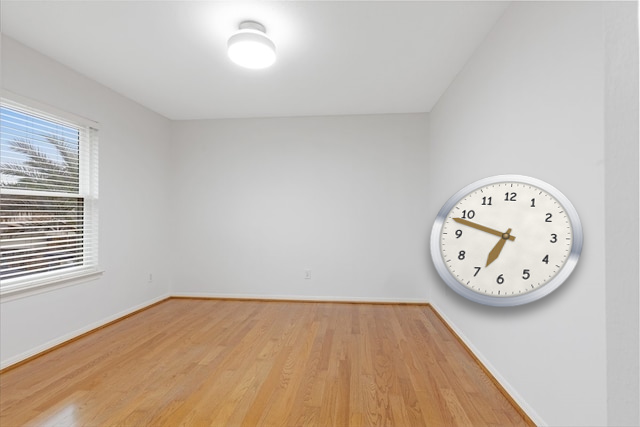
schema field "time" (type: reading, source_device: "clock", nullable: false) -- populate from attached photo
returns 6:48
